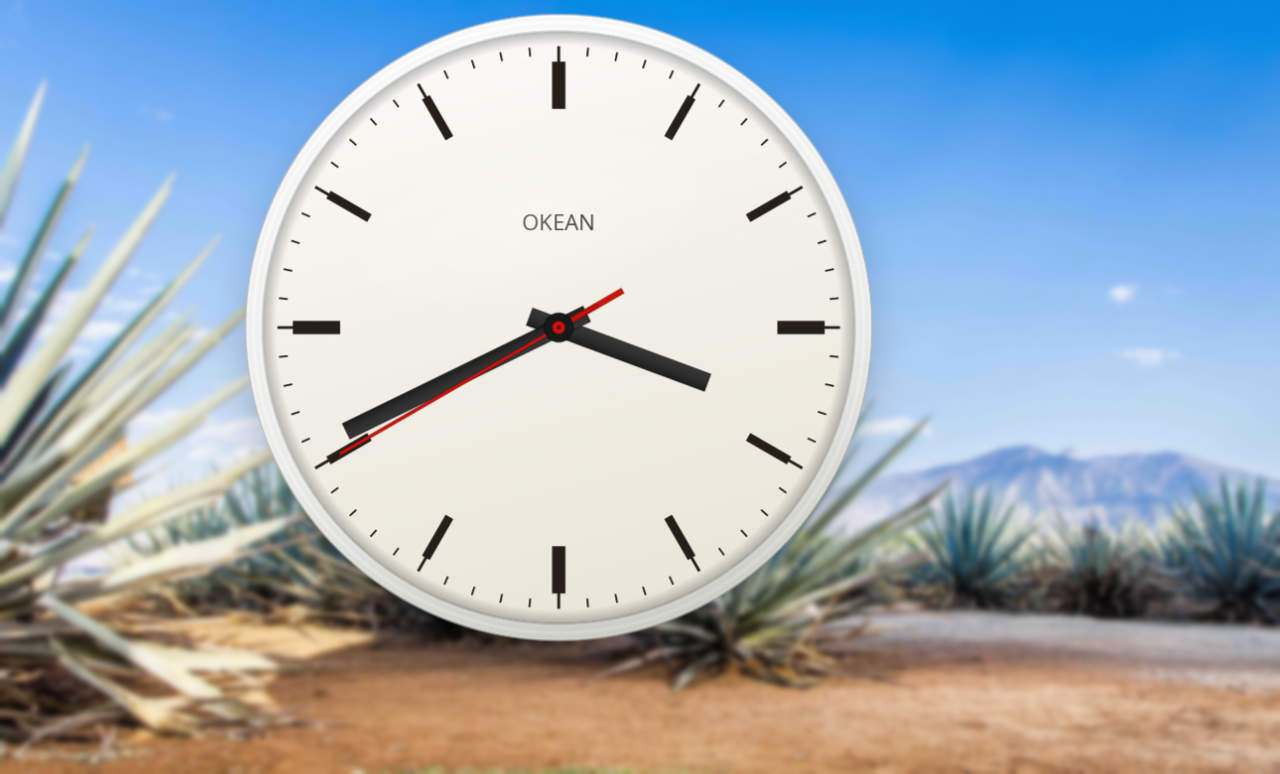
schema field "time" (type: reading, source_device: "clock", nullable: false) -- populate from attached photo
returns 3:40:40
